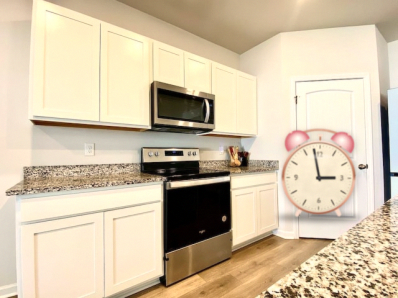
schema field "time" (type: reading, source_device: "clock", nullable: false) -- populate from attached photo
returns 2:58
